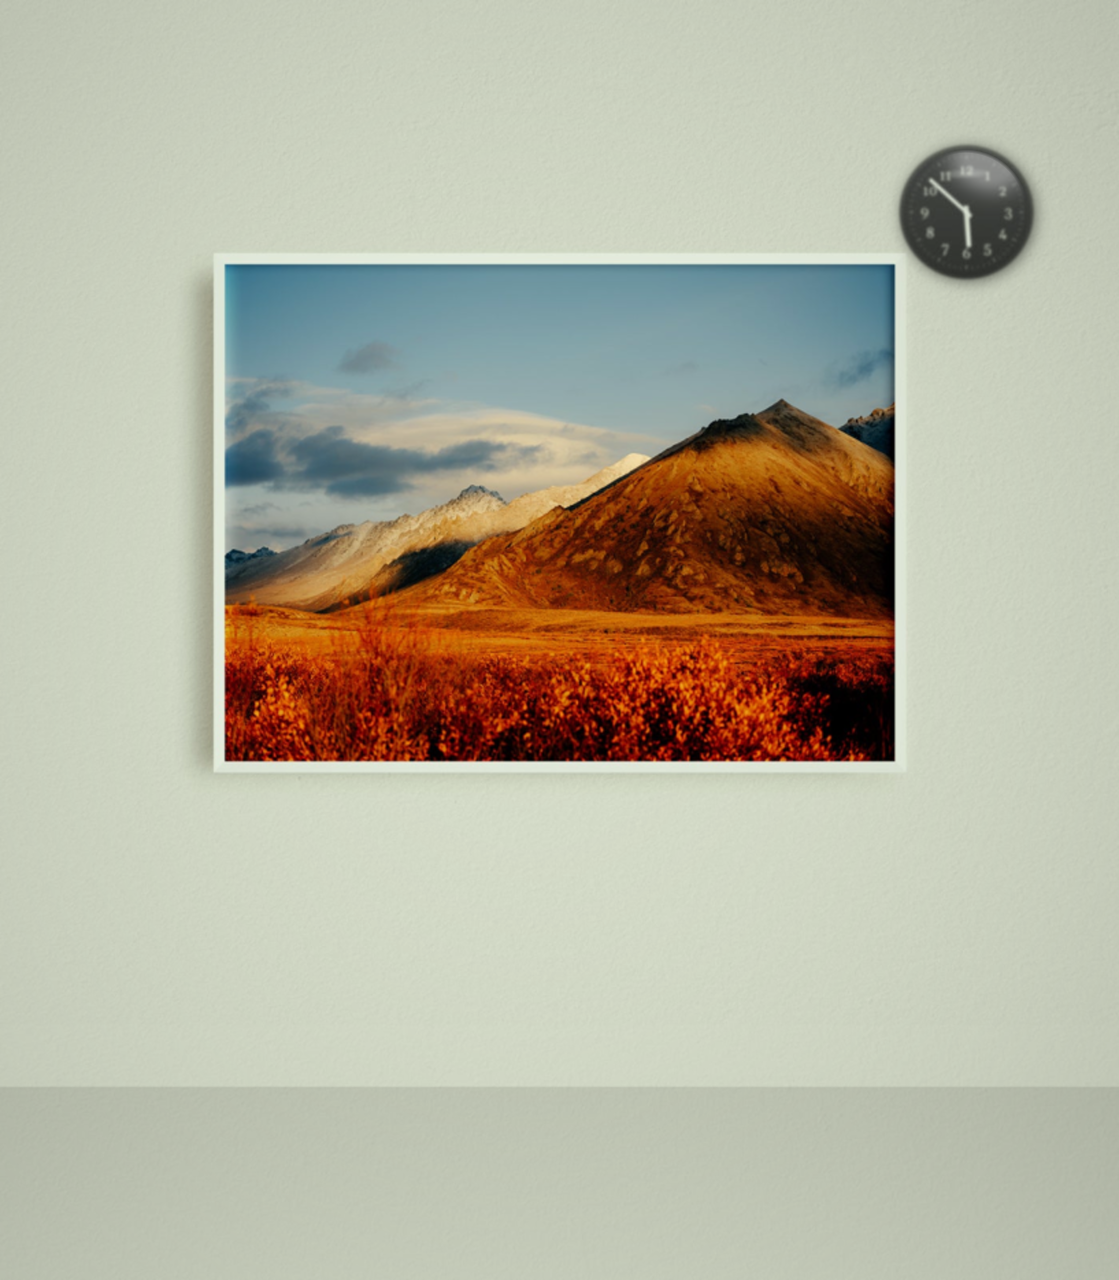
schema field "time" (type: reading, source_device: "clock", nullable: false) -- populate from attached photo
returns 5:52
